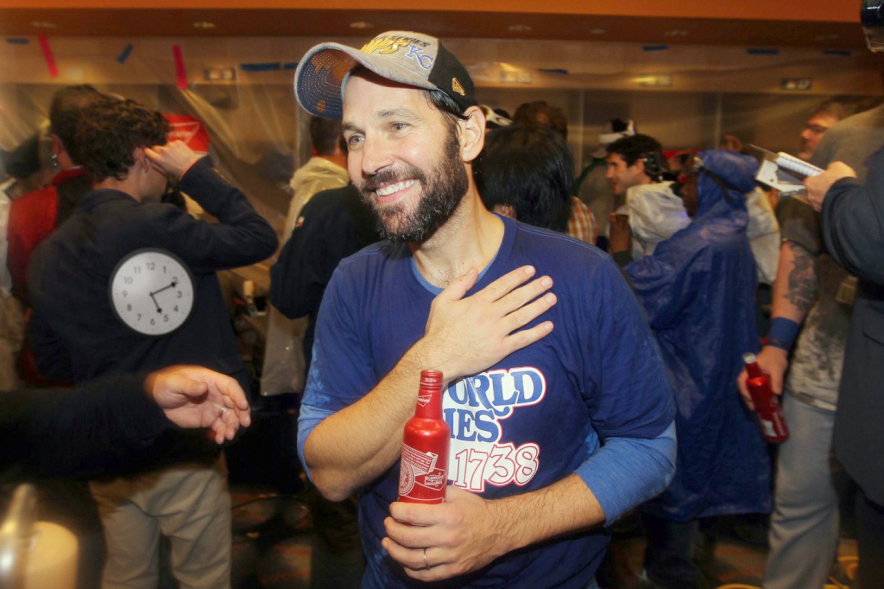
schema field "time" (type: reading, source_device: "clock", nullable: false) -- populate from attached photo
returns 5:11
